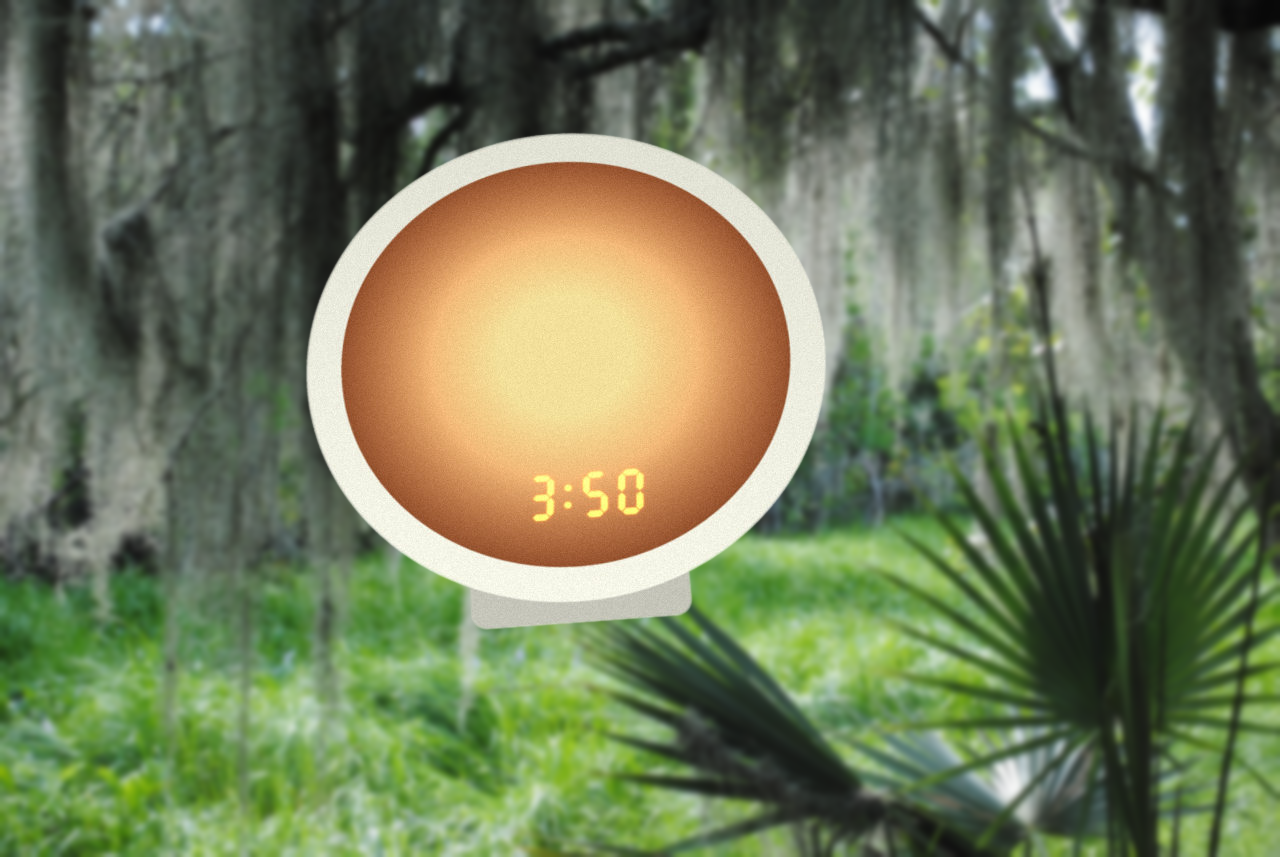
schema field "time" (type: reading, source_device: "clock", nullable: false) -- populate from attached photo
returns 3:50
